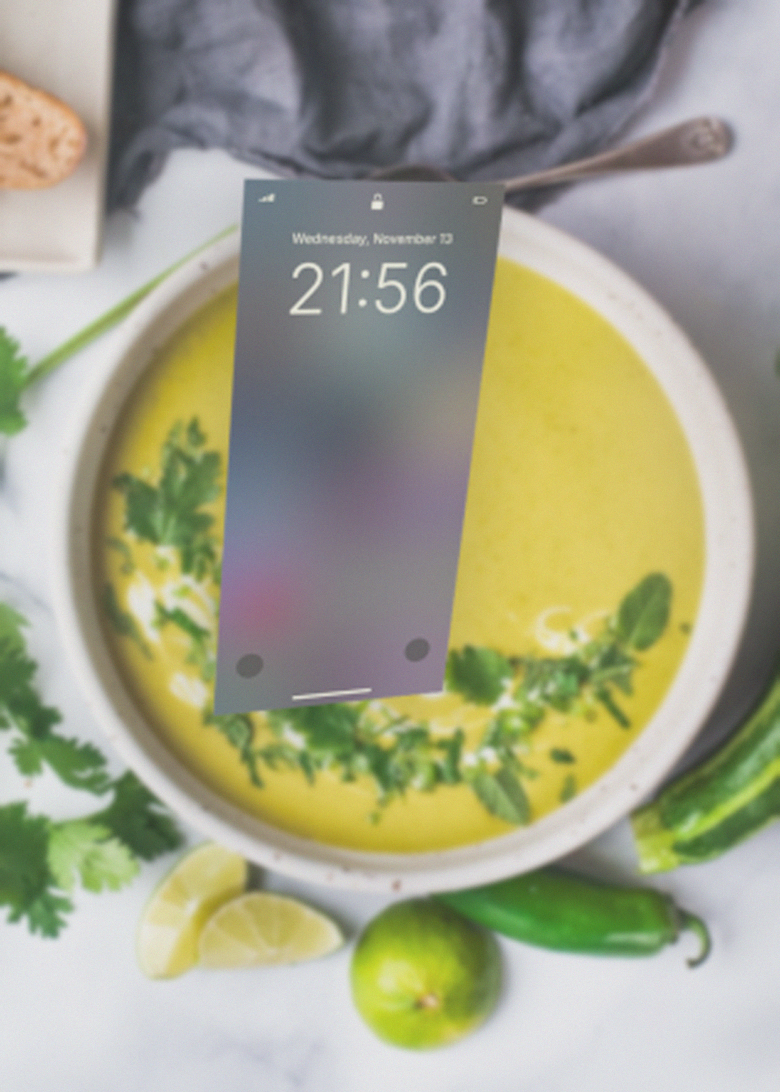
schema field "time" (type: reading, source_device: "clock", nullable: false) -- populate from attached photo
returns 21:56
